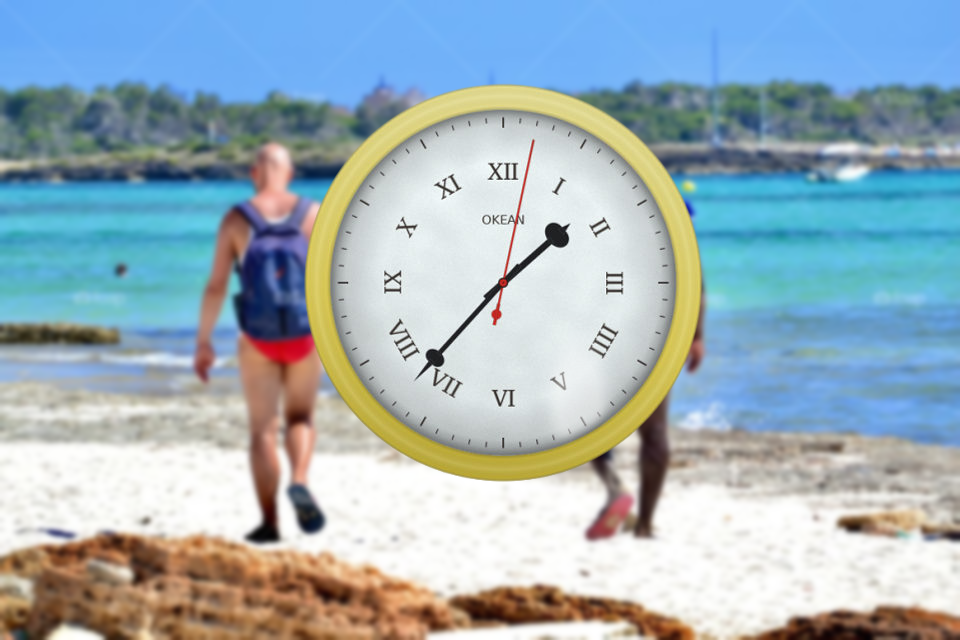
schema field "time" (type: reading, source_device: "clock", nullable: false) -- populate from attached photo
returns 1:37:02
